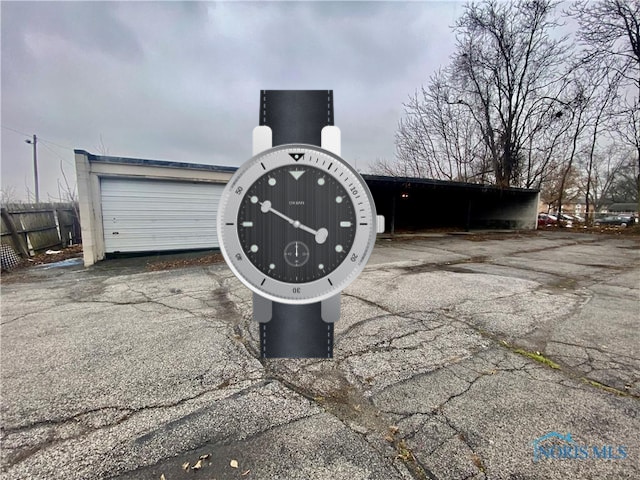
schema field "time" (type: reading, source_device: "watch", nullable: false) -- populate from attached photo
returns 3:50
